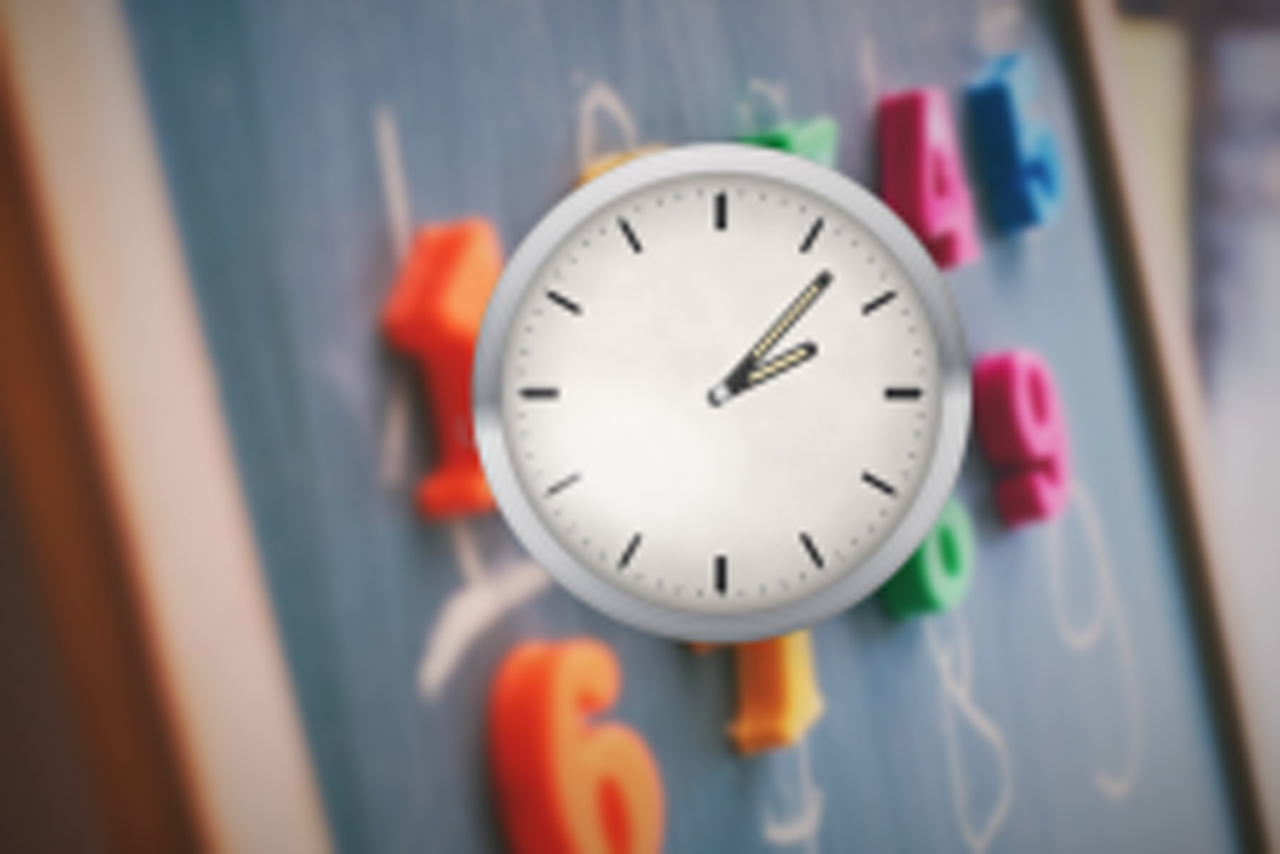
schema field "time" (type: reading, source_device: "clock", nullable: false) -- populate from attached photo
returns 2:07
